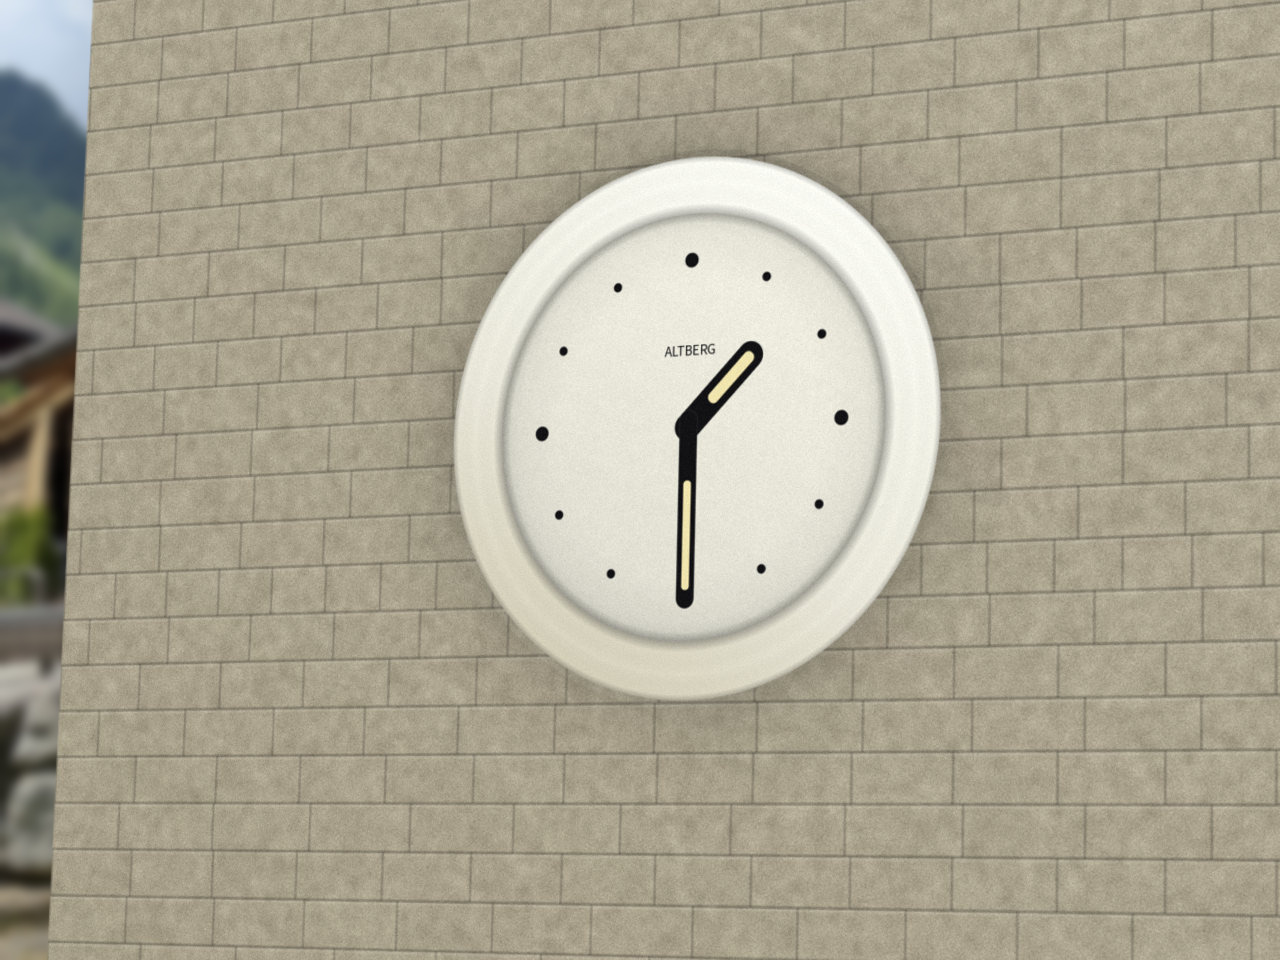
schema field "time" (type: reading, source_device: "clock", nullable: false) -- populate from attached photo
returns 1:30
